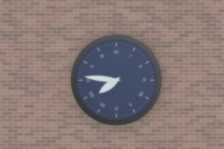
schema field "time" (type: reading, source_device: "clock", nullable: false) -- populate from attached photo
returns 7:46
